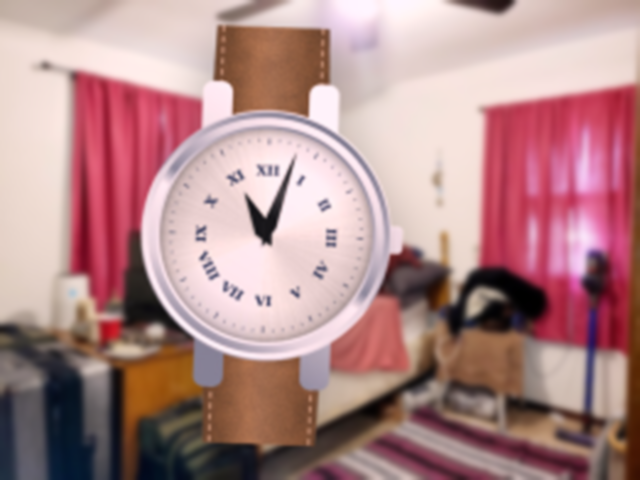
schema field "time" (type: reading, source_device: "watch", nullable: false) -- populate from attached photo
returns 11:03
